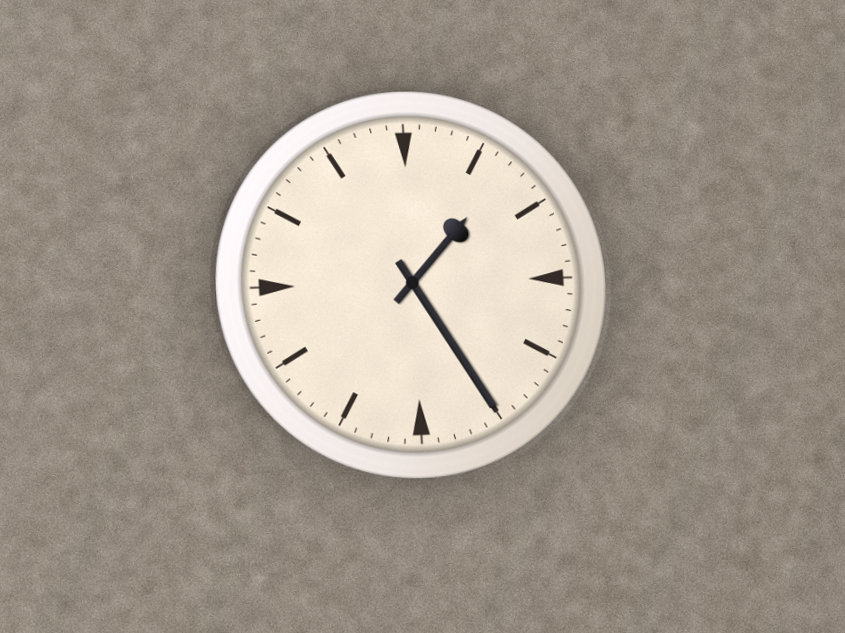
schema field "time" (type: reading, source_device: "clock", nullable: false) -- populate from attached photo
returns 1:25
